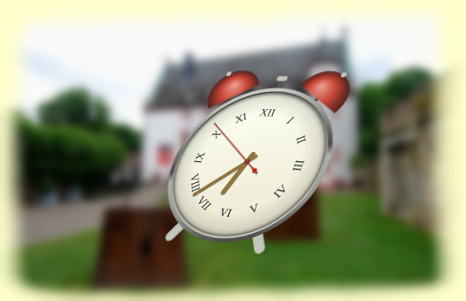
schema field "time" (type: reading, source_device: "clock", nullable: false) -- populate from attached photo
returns 6:37:51
